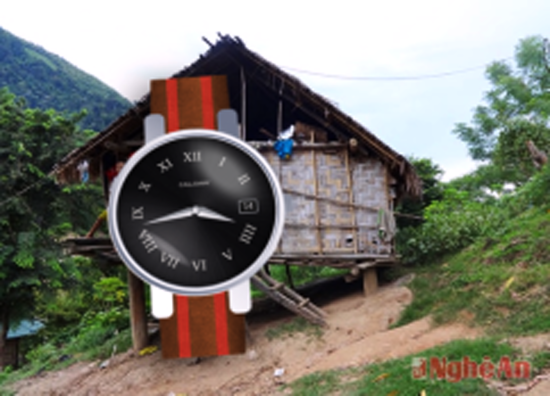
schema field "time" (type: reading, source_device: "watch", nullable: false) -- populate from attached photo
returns 3:43
